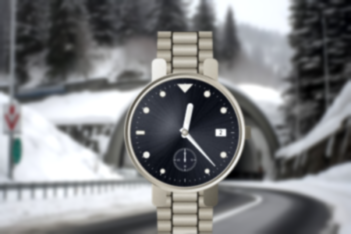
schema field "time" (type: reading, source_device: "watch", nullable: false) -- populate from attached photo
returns 12:23
